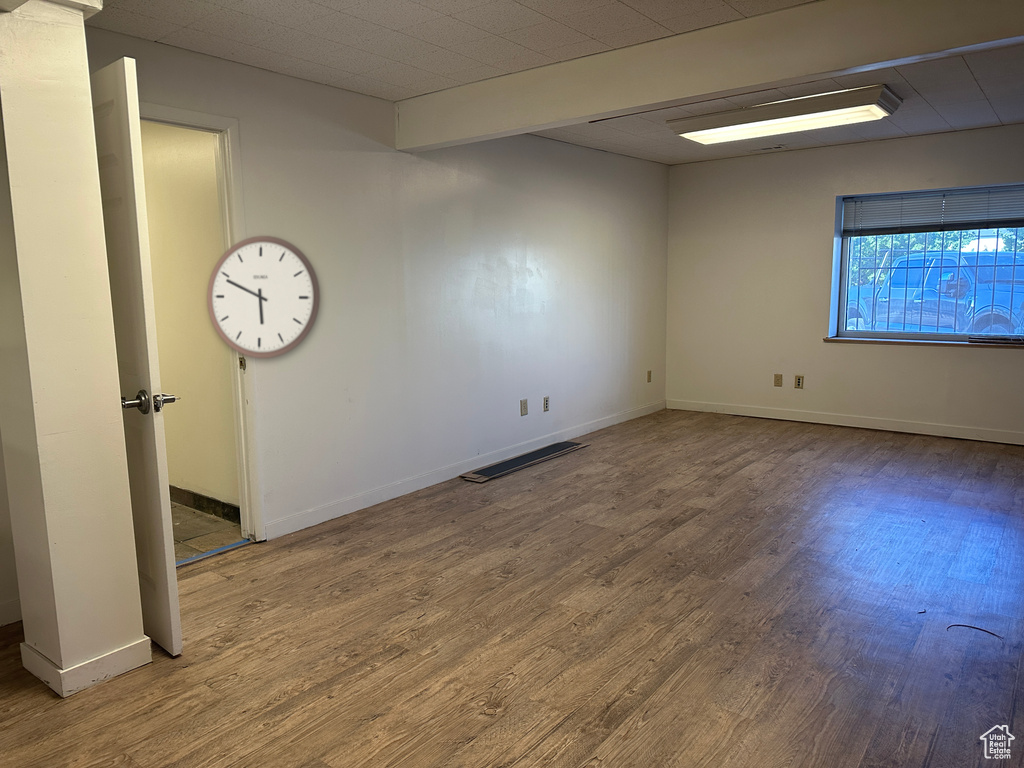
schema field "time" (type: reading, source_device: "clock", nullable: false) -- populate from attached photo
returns 5:49
